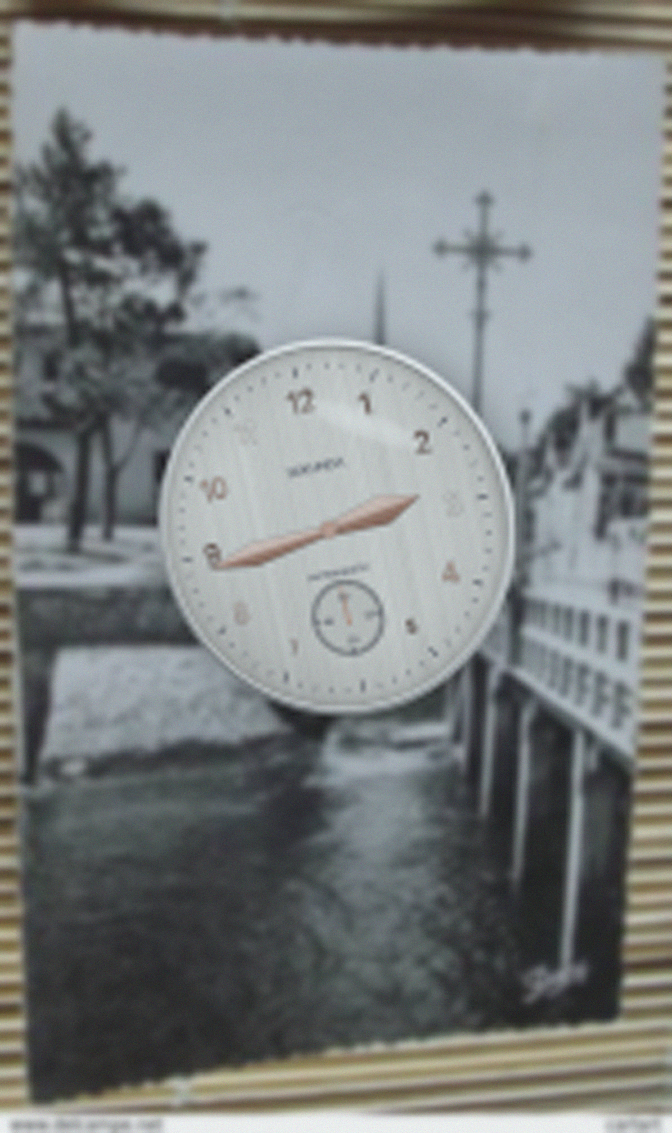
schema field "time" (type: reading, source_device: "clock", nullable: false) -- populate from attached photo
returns 2:44
